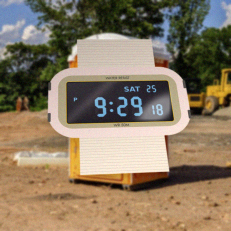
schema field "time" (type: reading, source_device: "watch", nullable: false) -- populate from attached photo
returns 9:29:18
